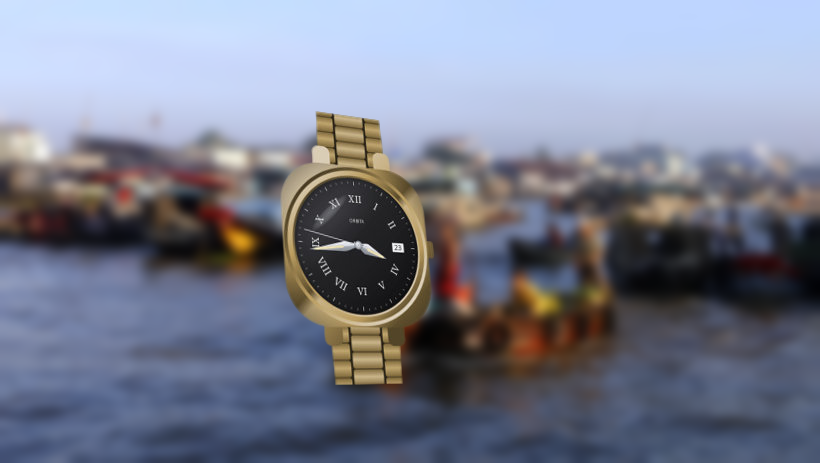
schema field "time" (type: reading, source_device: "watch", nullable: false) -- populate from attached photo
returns 3:43:47
